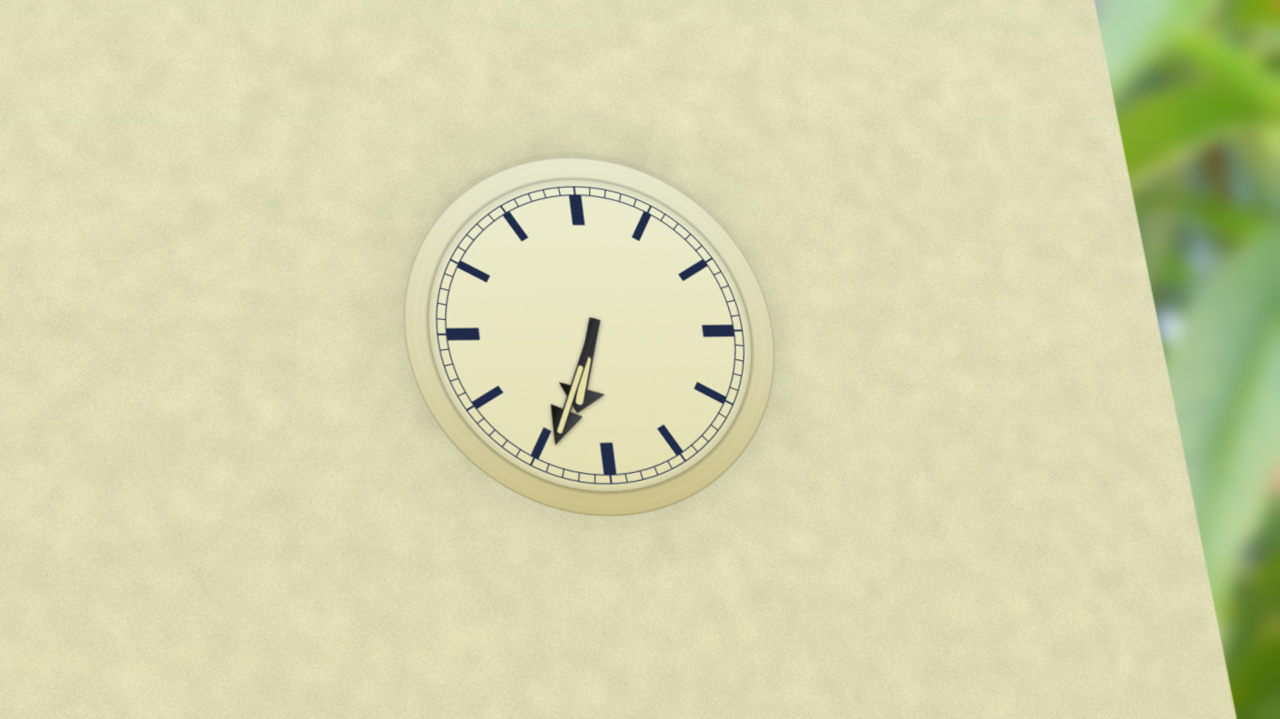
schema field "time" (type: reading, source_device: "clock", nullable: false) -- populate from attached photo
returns 6:34
